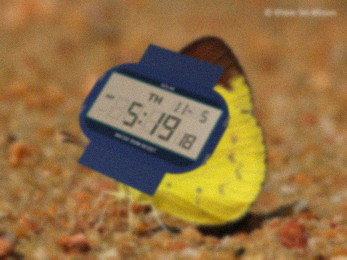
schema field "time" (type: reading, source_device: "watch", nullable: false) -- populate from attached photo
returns 5:19:18
